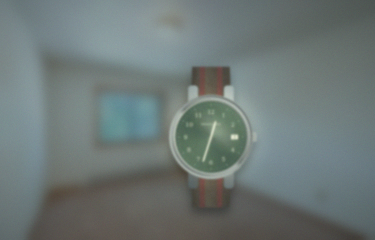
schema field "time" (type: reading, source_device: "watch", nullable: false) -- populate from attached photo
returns 12:33
